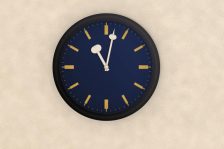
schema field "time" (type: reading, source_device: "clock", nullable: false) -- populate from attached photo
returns 11:02
